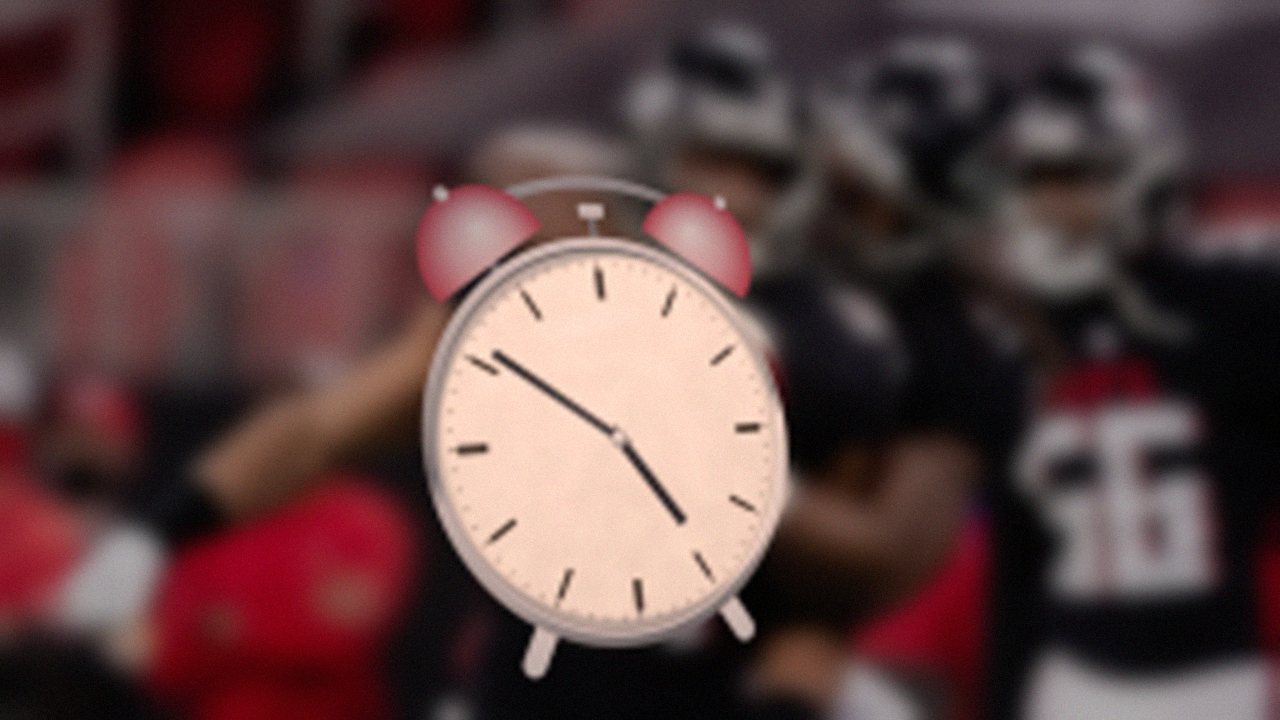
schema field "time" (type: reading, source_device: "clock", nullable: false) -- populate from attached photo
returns 4:51
